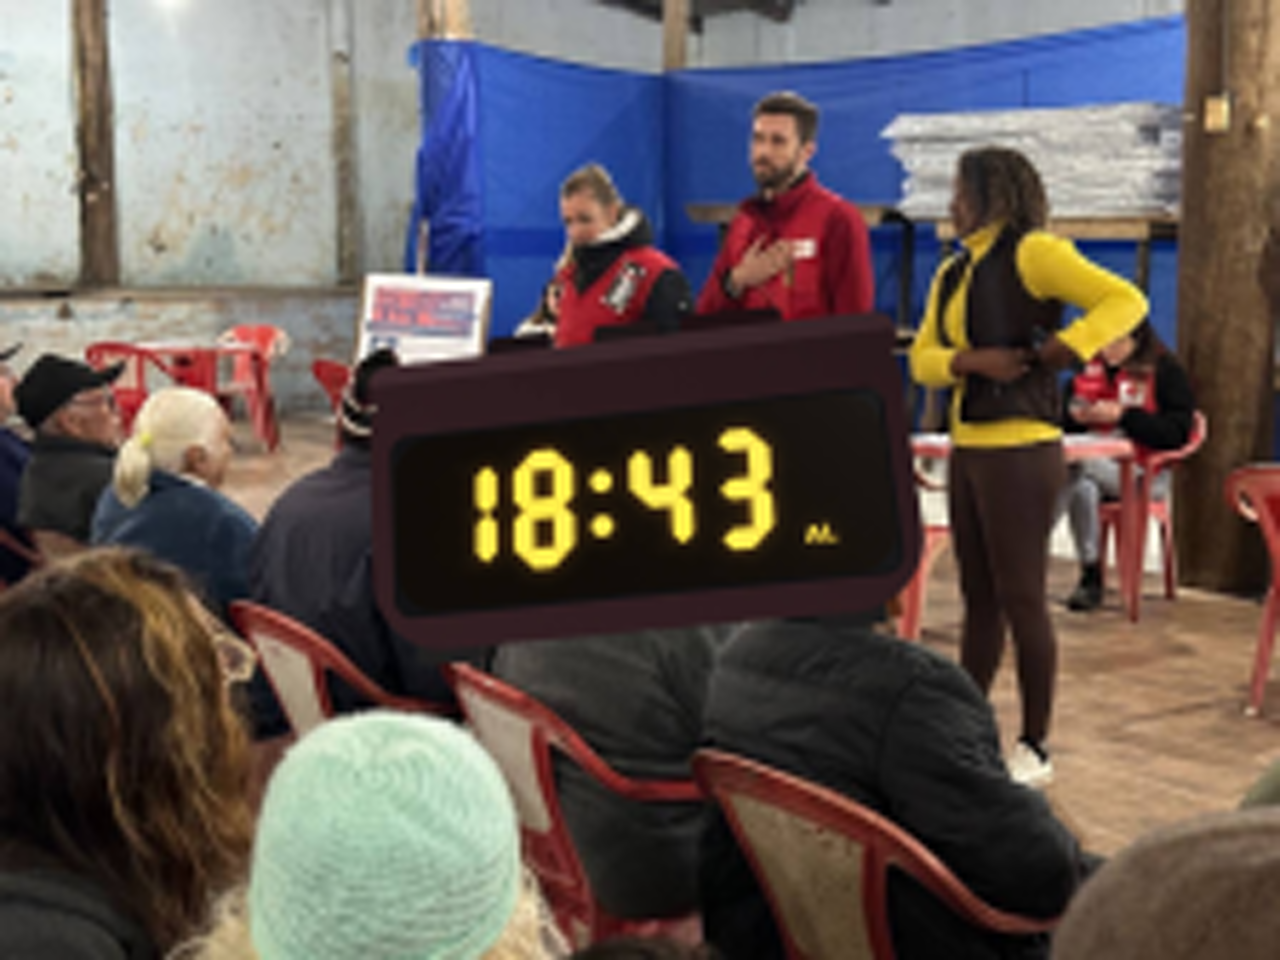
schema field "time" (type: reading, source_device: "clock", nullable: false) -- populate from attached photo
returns 18:43
